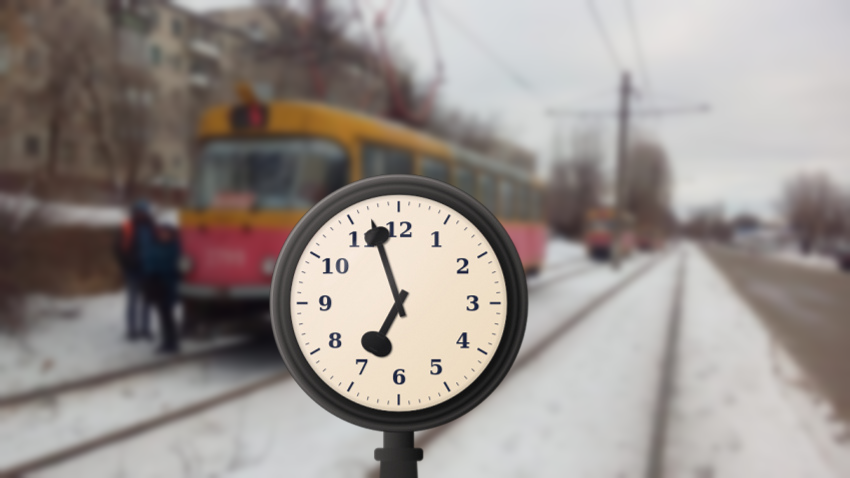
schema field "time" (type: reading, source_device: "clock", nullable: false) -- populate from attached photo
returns 6:57
